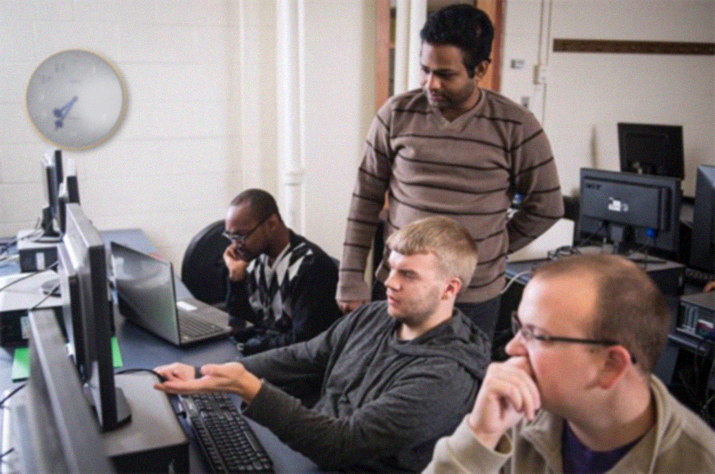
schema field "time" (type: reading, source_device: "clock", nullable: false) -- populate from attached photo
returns 7:35
